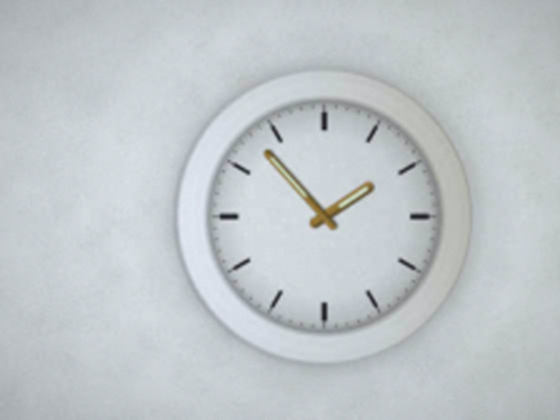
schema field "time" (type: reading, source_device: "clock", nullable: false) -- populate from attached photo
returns 1:53
